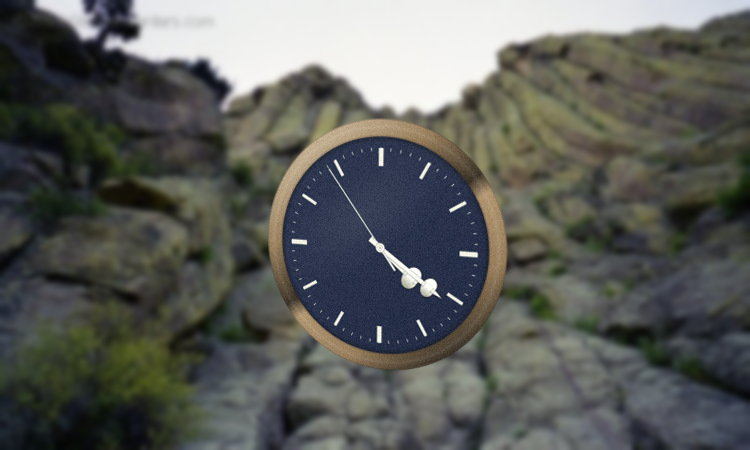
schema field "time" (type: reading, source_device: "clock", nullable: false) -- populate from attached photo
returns 4:20:54
